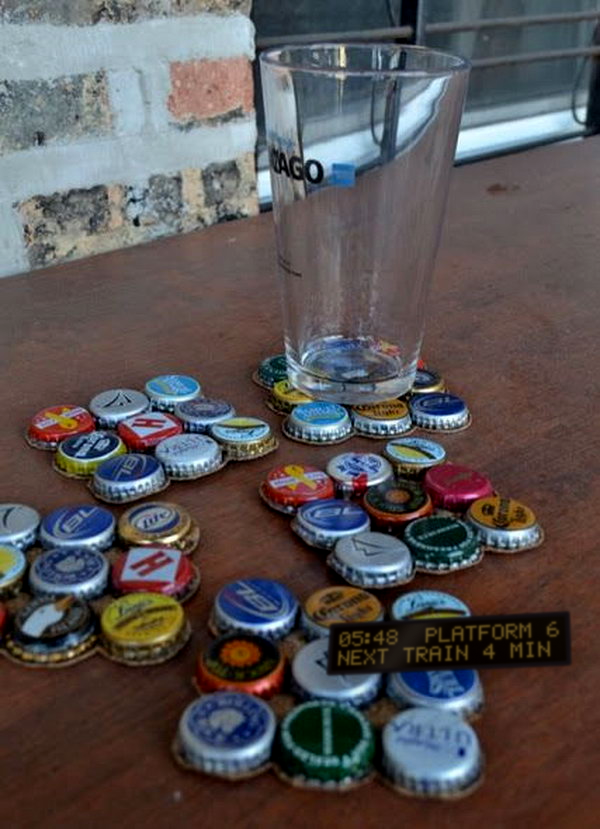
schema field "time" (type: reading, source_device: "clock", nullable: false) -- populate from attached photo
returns 5:48
